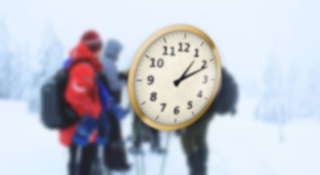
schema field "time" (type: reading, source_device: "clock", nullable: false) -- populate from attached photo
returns 1:11
